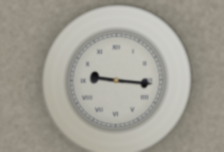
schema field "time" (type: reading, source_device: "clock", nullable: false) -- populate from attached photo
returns 9:16
